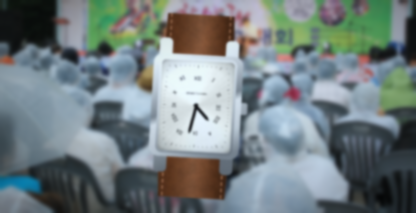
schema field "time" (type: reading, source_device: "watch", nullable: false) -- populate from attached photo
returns 4:32
